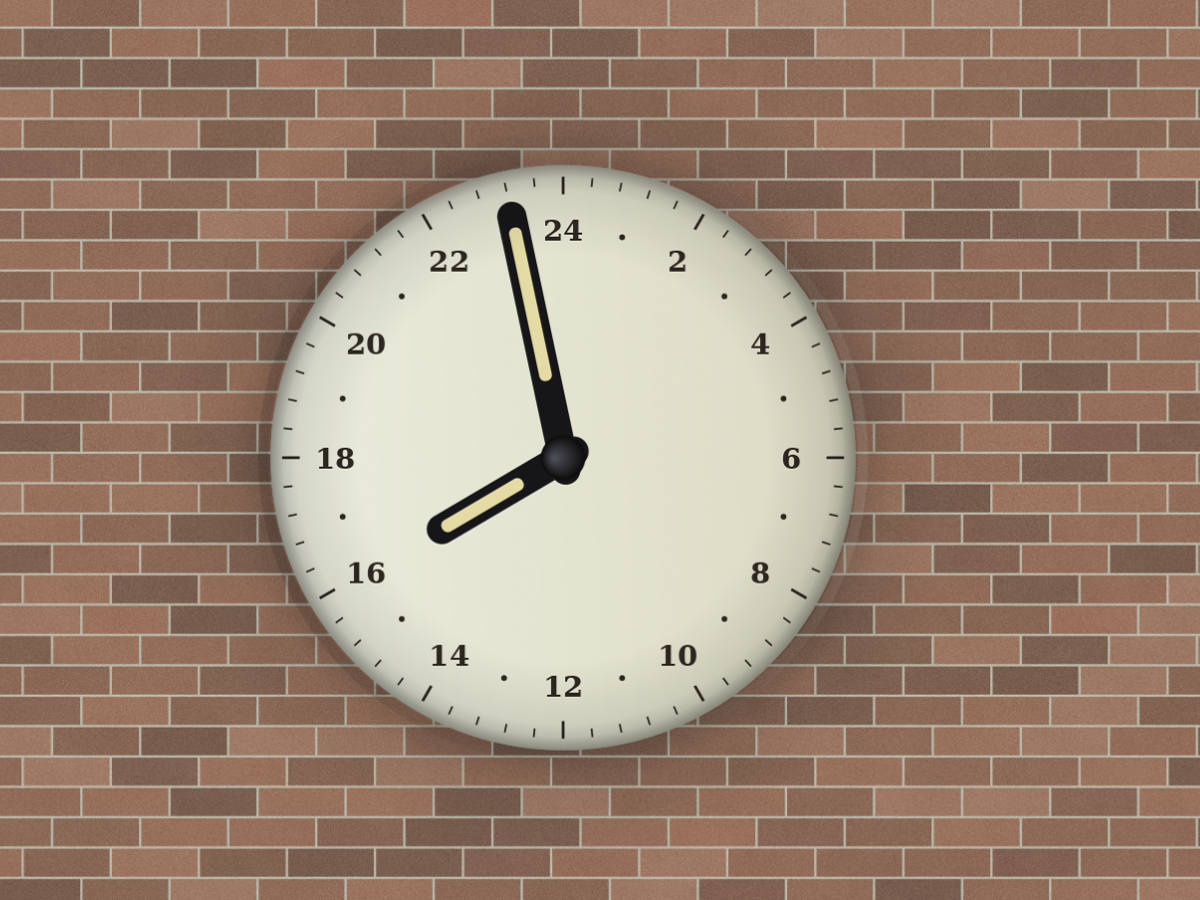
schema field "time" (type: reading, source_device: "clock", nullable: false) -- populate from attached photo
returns 15:58
